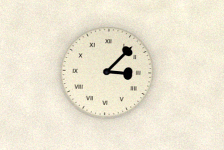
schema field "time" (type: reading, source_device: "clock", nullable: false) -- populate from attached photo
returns 3:07
